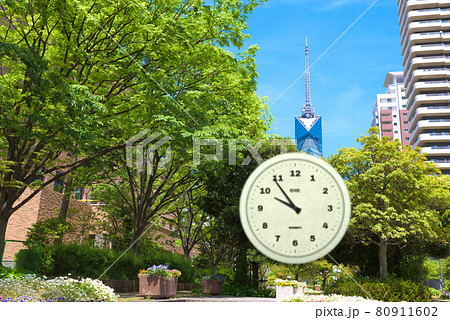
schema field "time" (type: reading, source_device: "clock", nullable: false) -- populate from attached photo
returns 9:54
